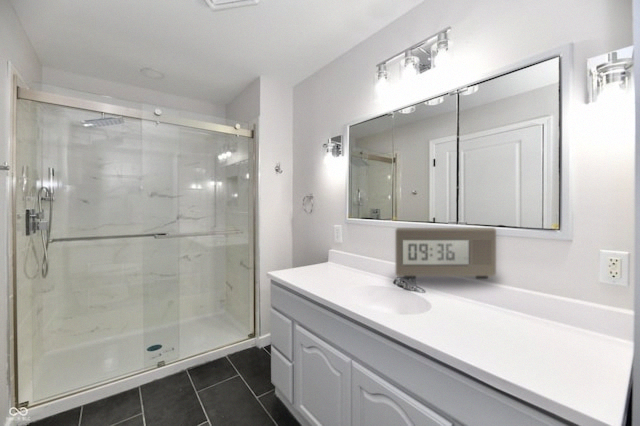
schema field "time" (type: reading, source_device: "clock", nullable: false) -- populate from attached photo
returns 9:36
